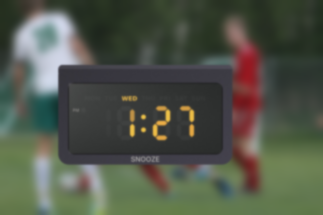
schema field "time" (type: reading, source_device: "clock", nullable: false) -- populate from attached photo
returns 1:27
